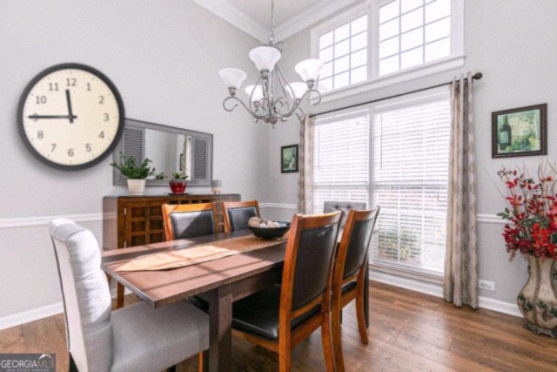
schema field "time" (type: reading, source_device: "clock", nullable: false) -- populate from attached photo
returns 11:45
